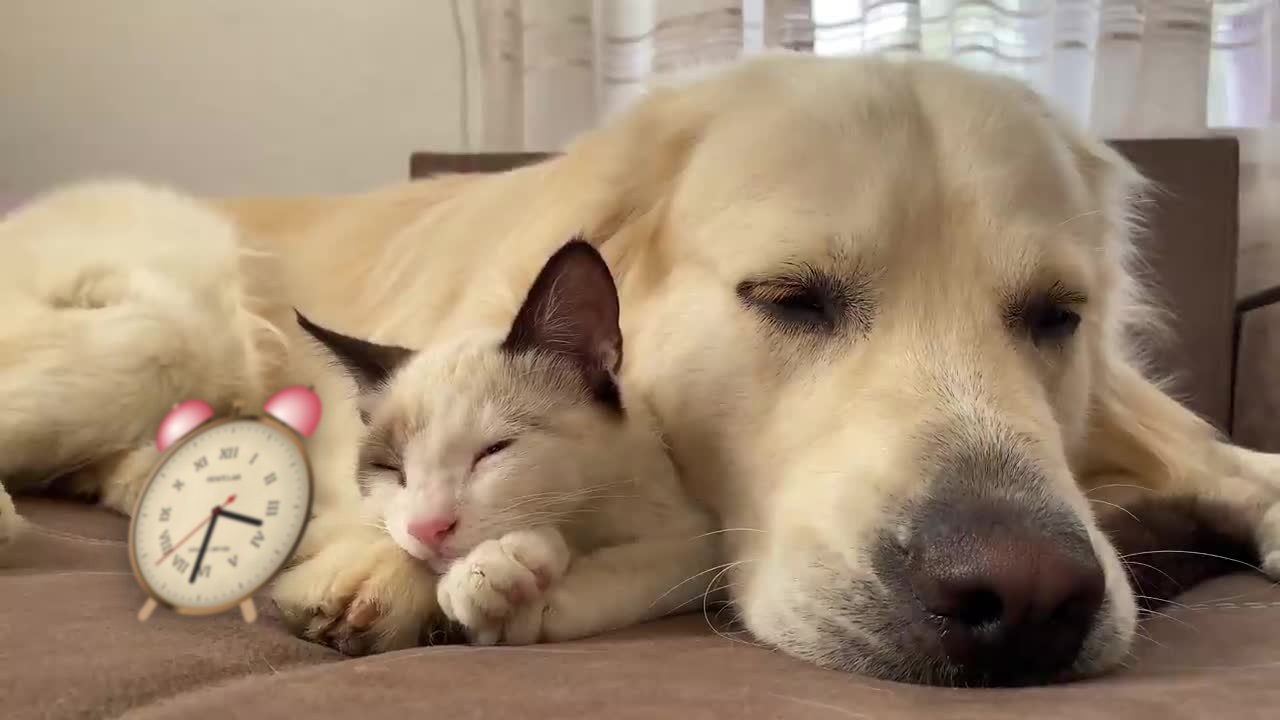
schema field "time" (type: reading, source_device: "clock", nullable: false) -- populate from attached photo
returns 3:31:38
